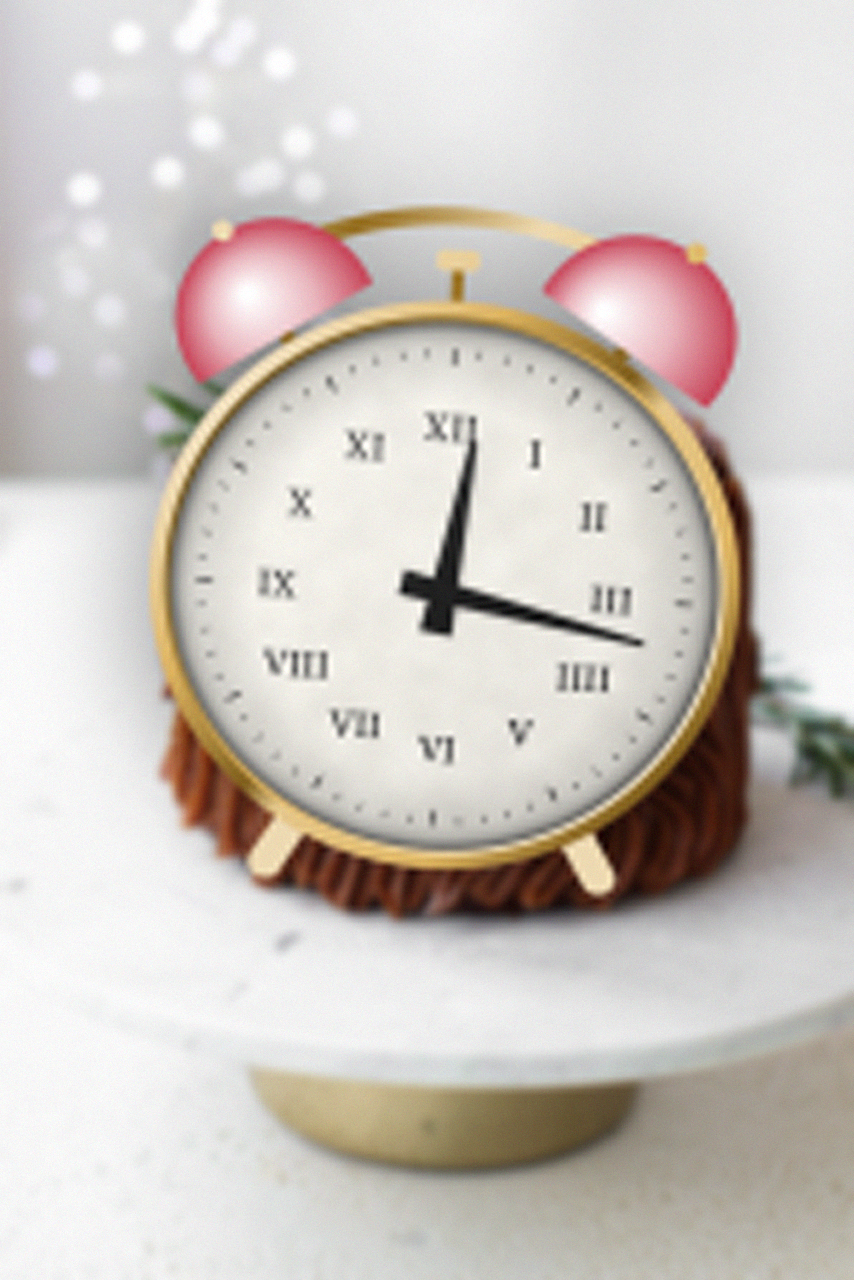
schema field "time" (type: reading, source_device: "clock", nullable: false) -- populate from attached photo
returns 12:17
